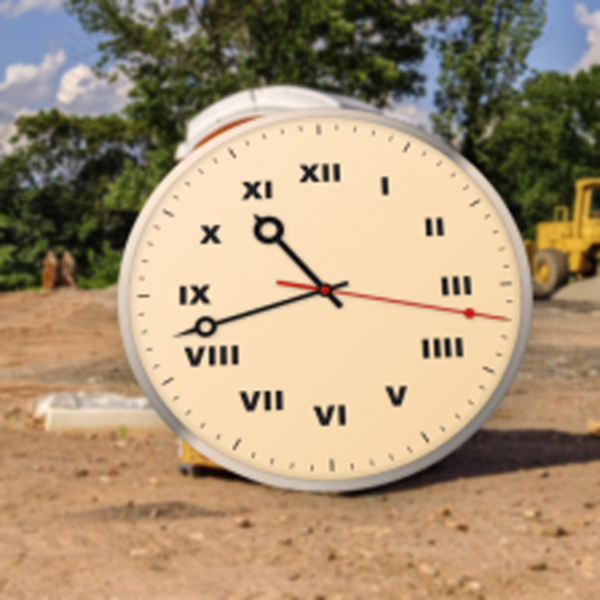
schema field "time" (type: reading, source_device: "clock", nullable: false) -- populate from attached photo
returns 10:42:17
